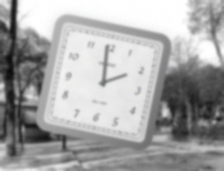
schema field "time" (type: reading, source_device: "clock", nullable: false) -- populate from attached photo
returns 1:59
